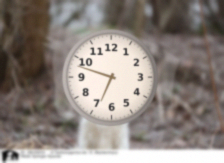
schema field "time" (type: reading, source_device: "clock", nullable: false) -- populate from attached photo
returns 6:48
